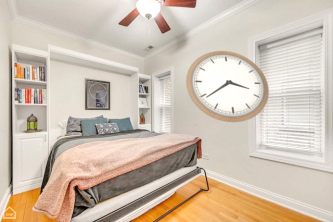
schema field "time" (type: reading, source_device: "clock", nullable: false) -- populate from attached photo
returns 3:39
